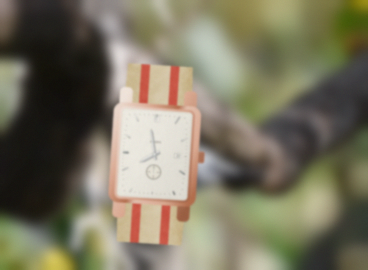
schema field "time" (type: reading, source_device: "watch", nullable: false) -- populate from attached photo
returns 7:58
